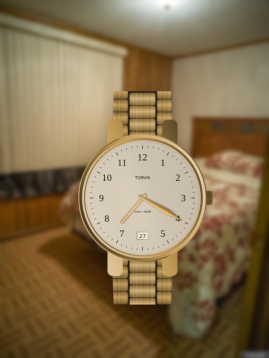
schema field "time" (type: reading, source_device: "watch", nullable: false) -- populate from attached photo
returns 7:20
